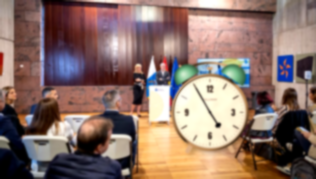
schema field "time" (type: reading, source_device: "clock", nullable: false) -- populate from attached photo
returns 4:55
